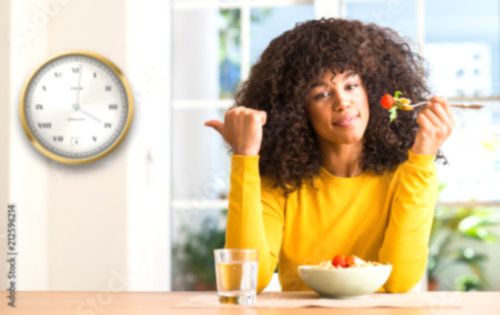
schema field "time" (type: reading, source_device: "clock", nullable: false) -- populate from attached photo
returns 4:01
